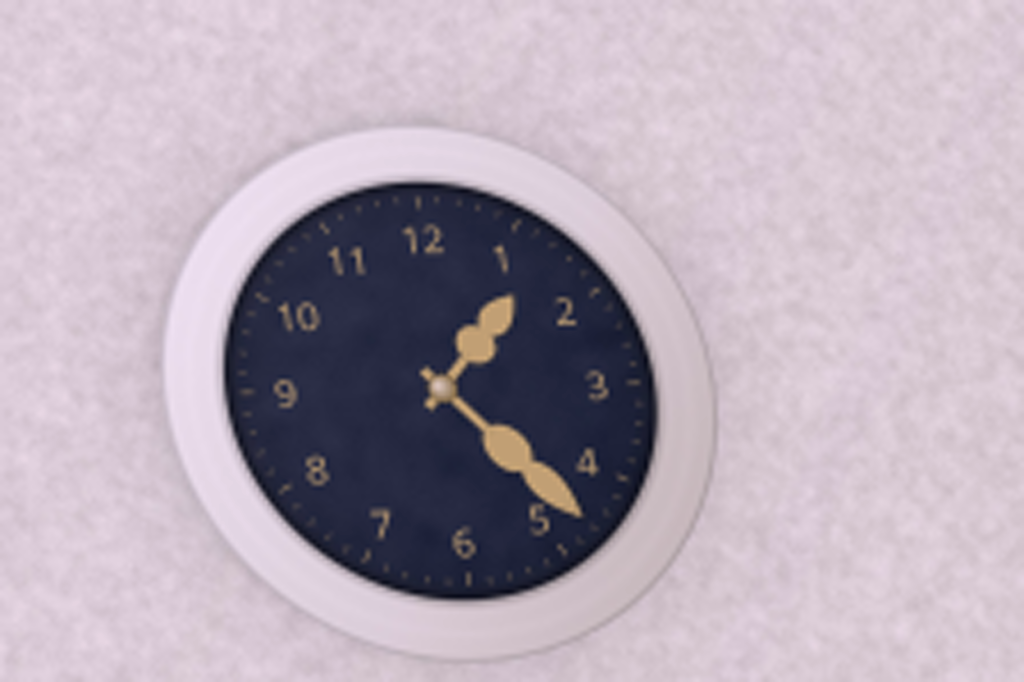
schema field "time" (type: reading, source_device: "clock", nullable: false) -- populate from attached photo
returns 1:23
